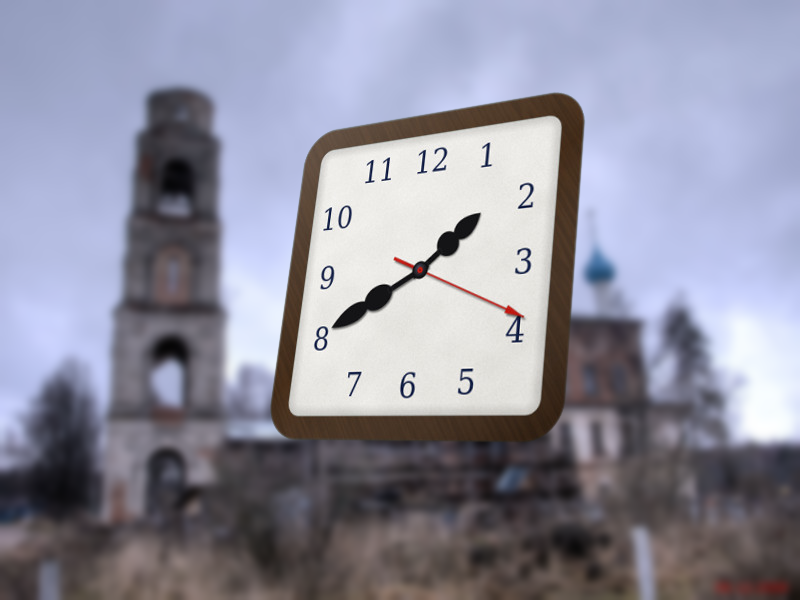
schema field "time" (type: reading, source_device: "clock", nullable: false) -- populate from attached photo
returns 1:40:19
